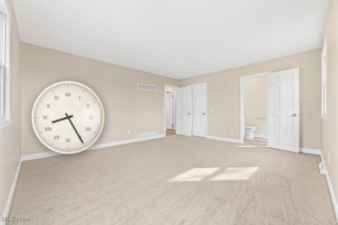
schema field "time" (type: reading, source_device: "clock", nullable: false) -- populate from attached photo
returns 8:25
